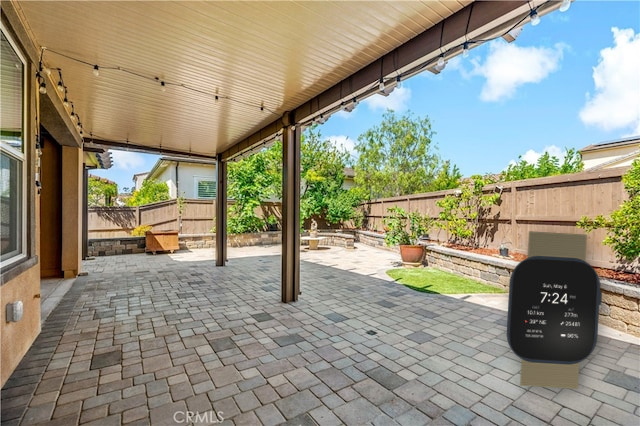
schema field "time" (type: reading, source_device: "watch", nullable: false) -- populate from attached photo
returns 7:24
